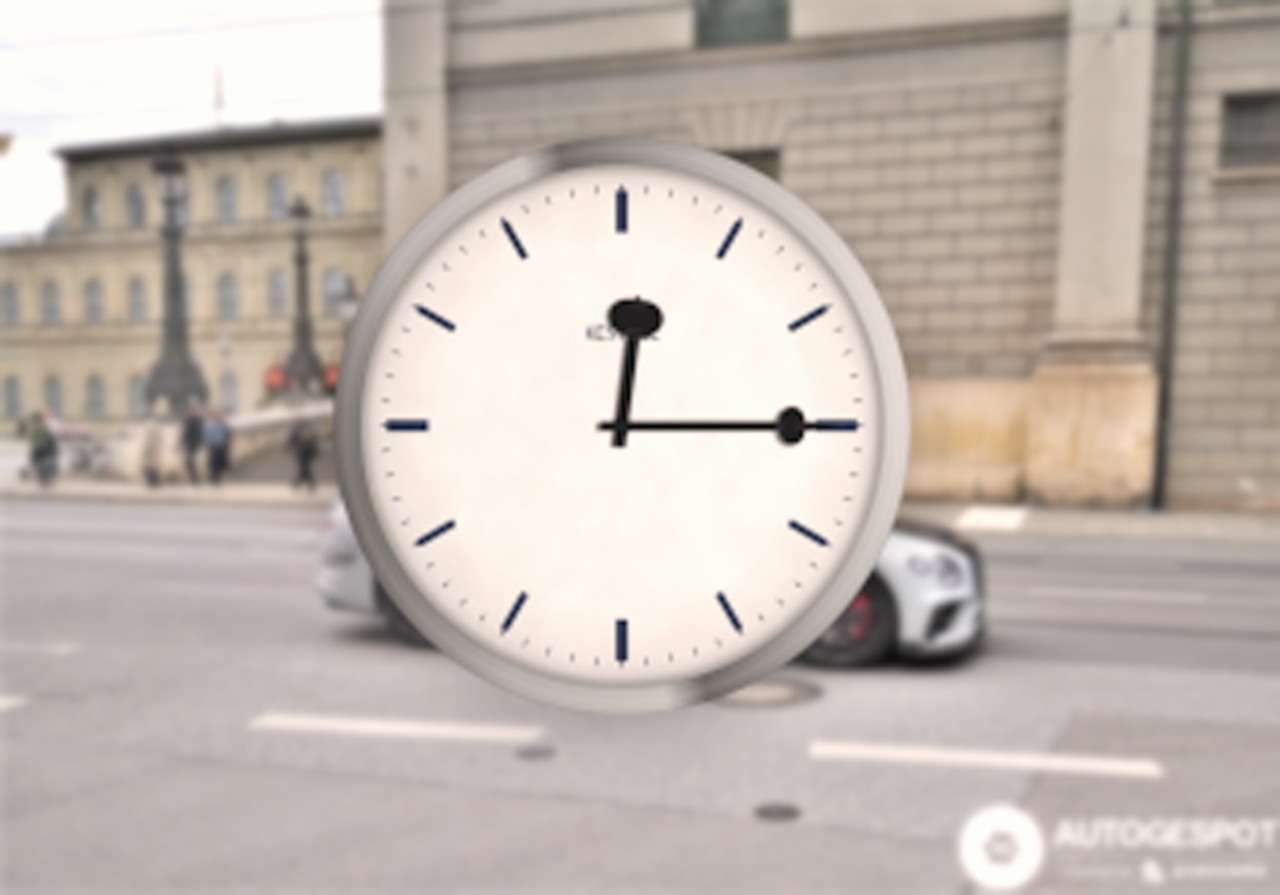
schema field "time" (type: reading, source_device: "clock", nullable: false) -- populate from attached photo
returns 12:15
